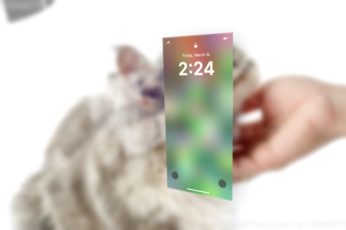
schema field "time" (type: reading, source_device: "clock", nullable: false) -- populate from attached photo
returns 2:24
